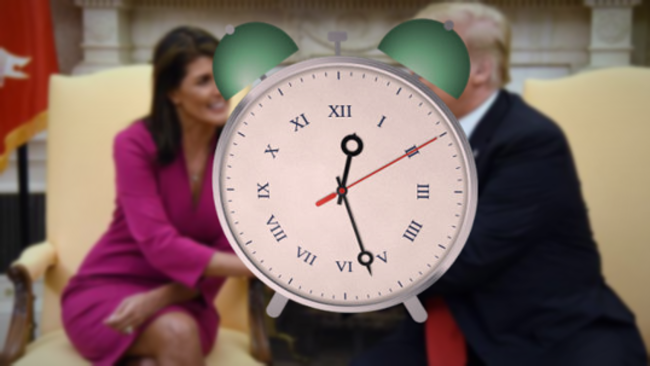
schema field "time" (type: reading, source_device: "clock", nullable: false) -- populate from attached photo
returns 12:27:10
